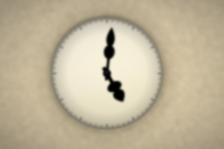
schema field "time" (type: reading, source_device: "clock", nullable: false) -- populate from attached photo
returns 5:01
